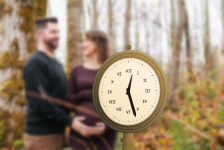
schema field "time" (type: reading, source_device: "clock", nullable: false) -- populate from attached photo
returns 12:27
